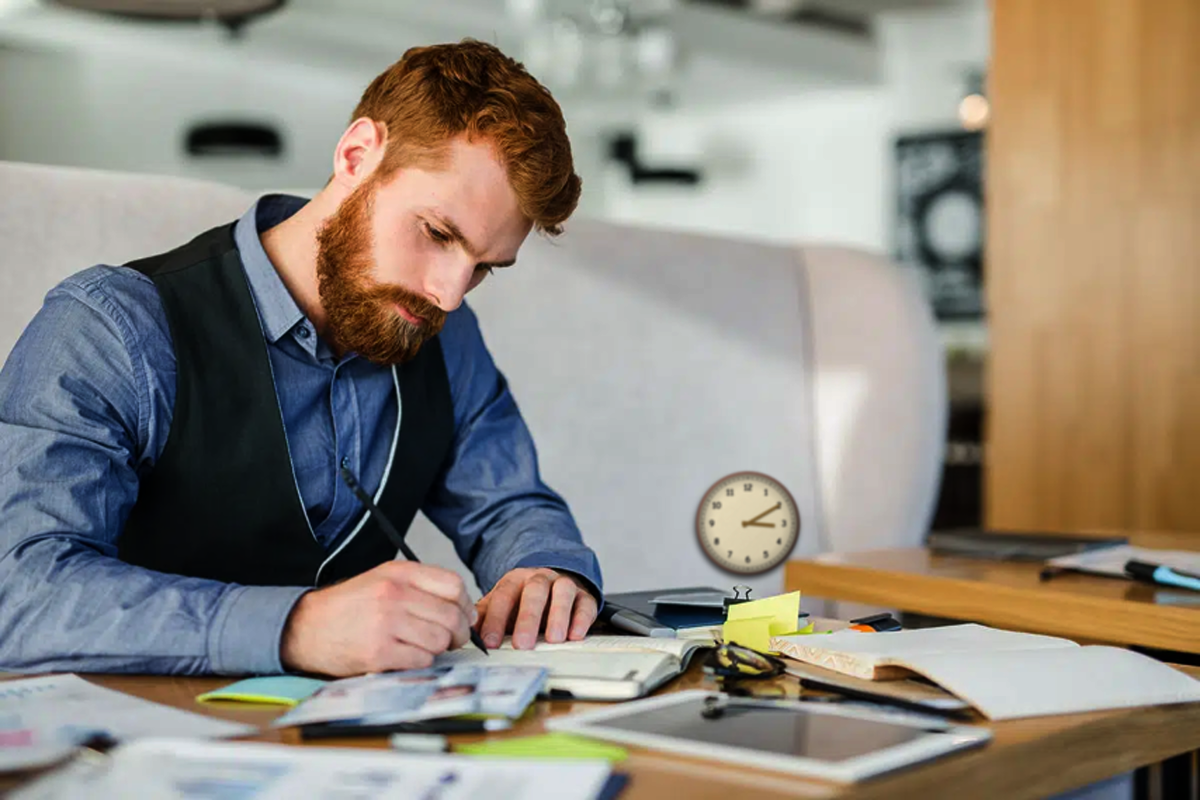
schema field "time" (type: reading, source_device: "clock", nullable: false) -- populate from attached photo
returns 3:10
